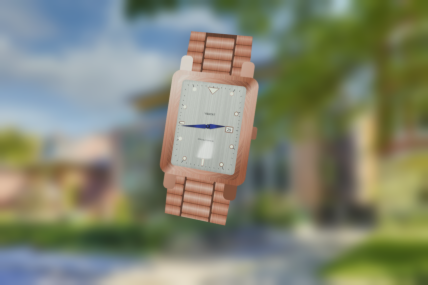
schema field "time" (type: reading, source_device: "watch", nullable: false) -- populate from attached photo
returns 2:44
